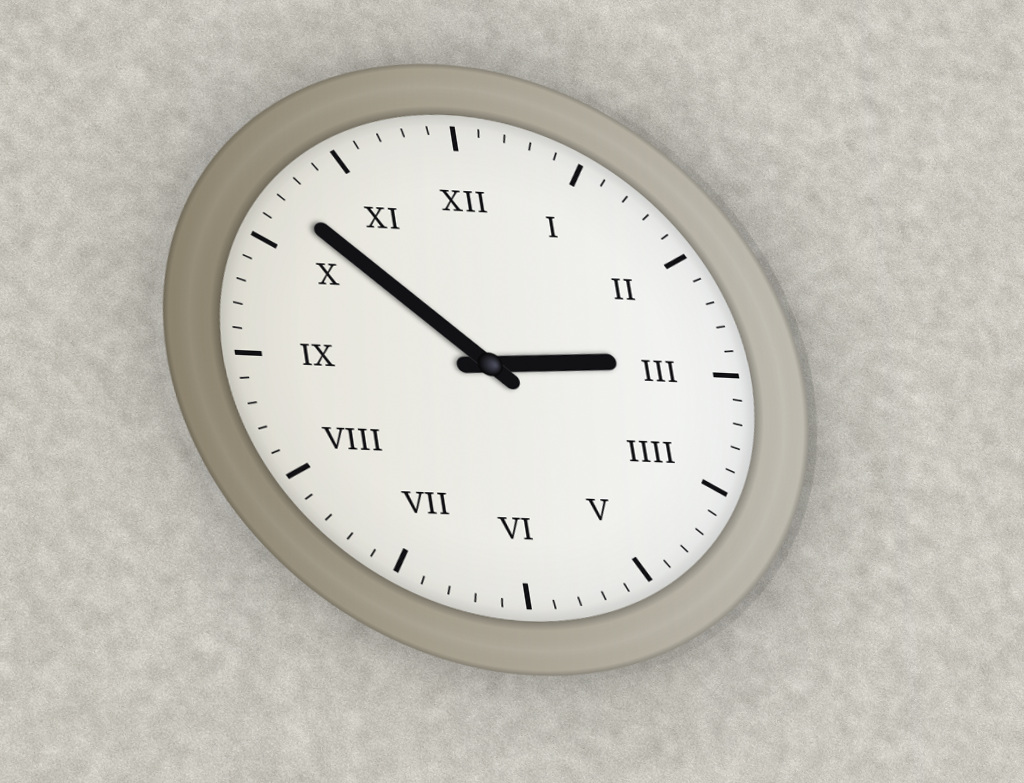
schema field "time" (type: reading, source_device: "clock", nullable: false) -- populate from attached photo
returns 2:52
